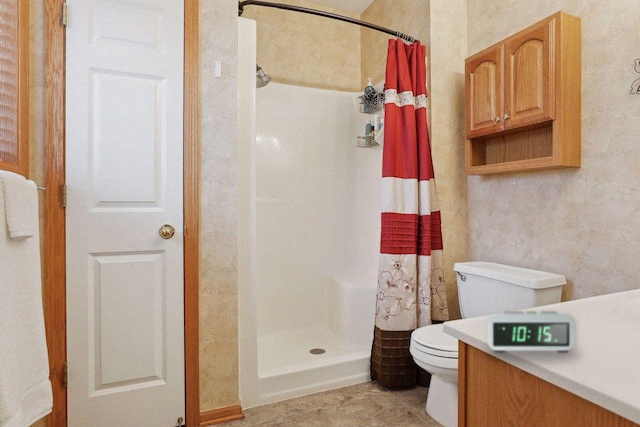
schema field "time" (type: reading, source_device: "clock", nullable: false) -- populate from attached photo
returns 10:15
